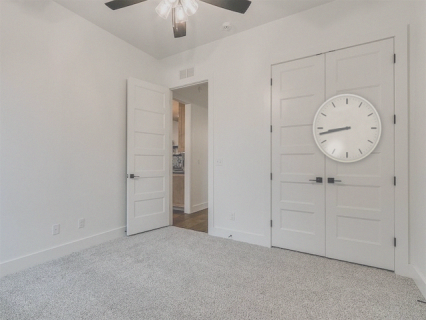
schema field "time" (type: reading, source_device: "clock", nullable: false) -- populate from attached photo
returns 8:43
